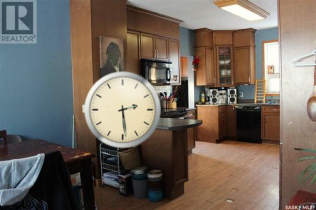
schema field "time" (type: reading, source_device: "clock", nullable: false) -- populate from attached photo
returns 2:29
